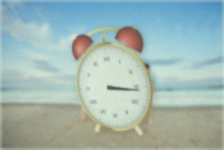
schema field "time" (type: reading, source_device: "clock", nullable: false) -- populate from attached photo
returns 3:16
